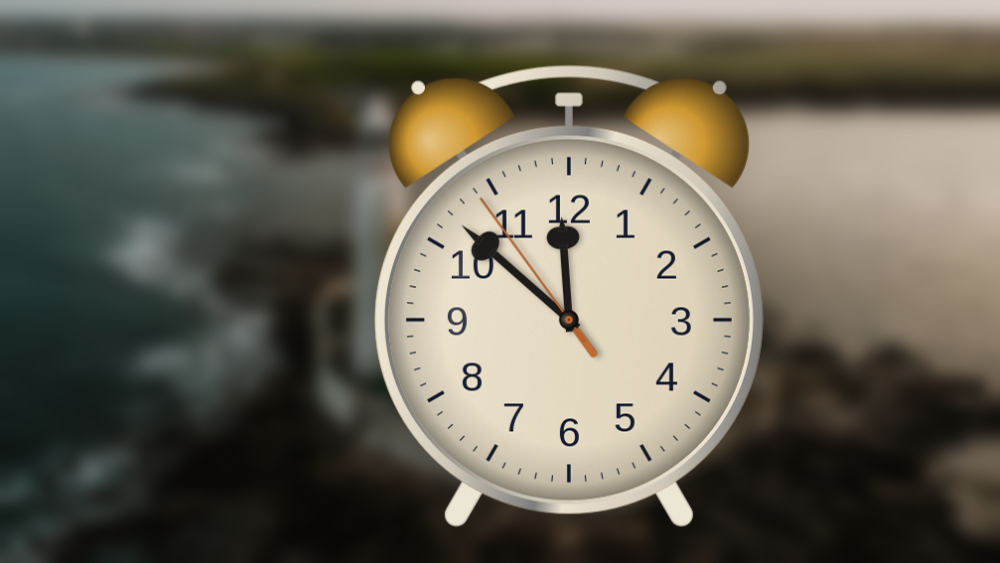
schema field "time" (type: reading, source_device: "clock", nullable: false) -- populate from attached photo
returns 11:51:54
